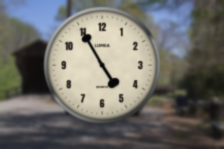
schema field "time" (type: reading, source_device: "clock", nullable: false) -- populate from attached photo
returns 4:55
